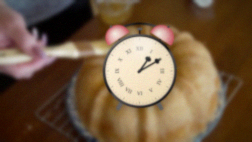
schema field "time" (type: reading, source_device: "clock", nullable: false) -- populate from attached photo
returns 1:10
